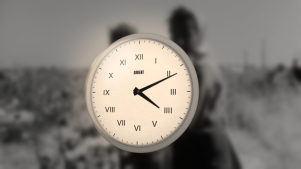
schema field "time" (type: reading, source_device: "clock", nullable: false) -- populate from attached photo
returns 4:11
